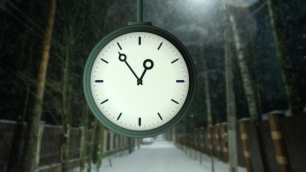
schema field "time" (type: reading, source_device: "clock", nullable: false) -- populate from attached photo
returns 12:54
